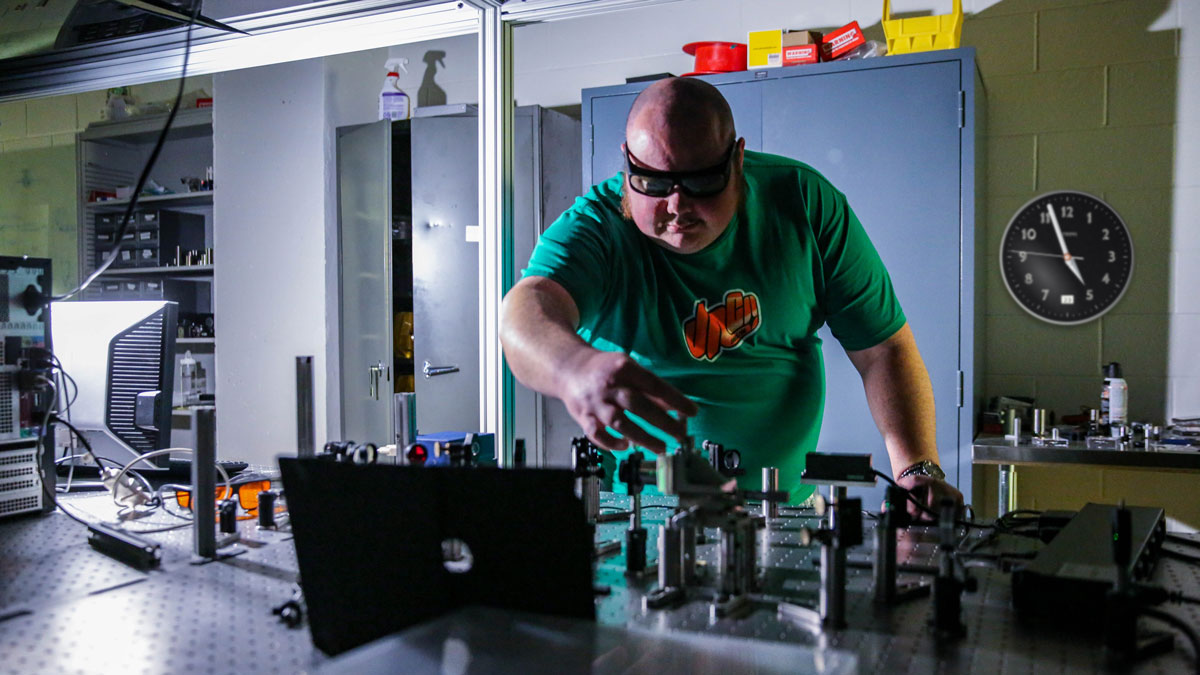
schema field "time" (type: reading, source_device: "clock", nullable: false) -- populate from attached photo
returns 4:56:46
